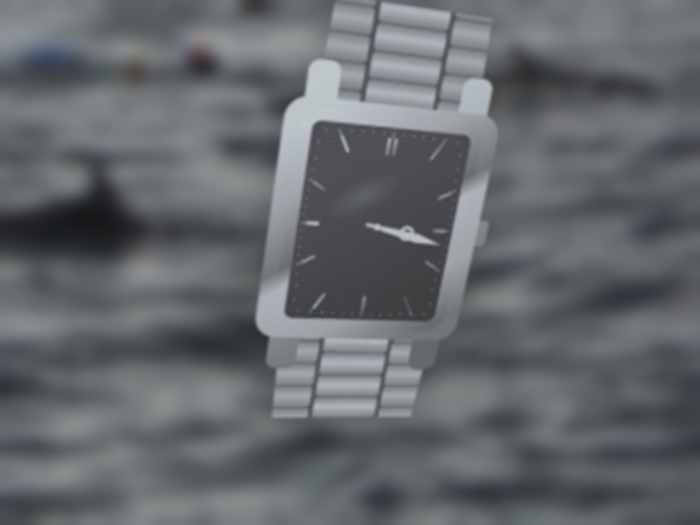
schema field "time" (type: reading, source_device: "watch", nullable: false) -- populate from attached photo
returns 3:17
